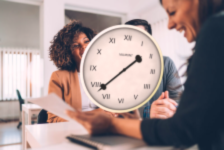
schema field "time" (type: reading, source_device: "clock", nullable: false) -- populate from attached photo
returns 1:38
